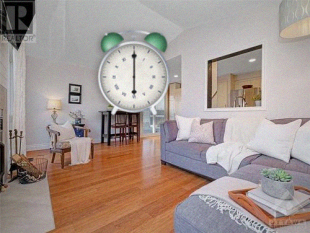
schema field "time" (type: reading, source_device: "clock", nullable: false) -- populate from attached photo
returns 6:00
